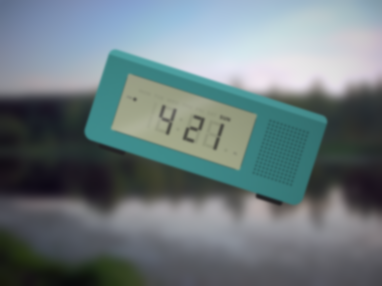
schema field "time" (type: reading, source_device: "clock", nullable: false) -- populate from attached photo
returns 4:21
